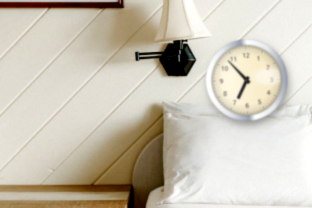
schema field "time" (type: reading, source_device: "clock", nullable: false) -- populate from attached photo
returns 6:53
